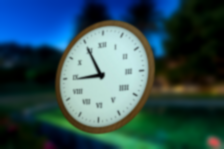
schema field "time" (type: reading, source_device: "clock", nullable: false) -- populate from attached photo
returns 8:55
